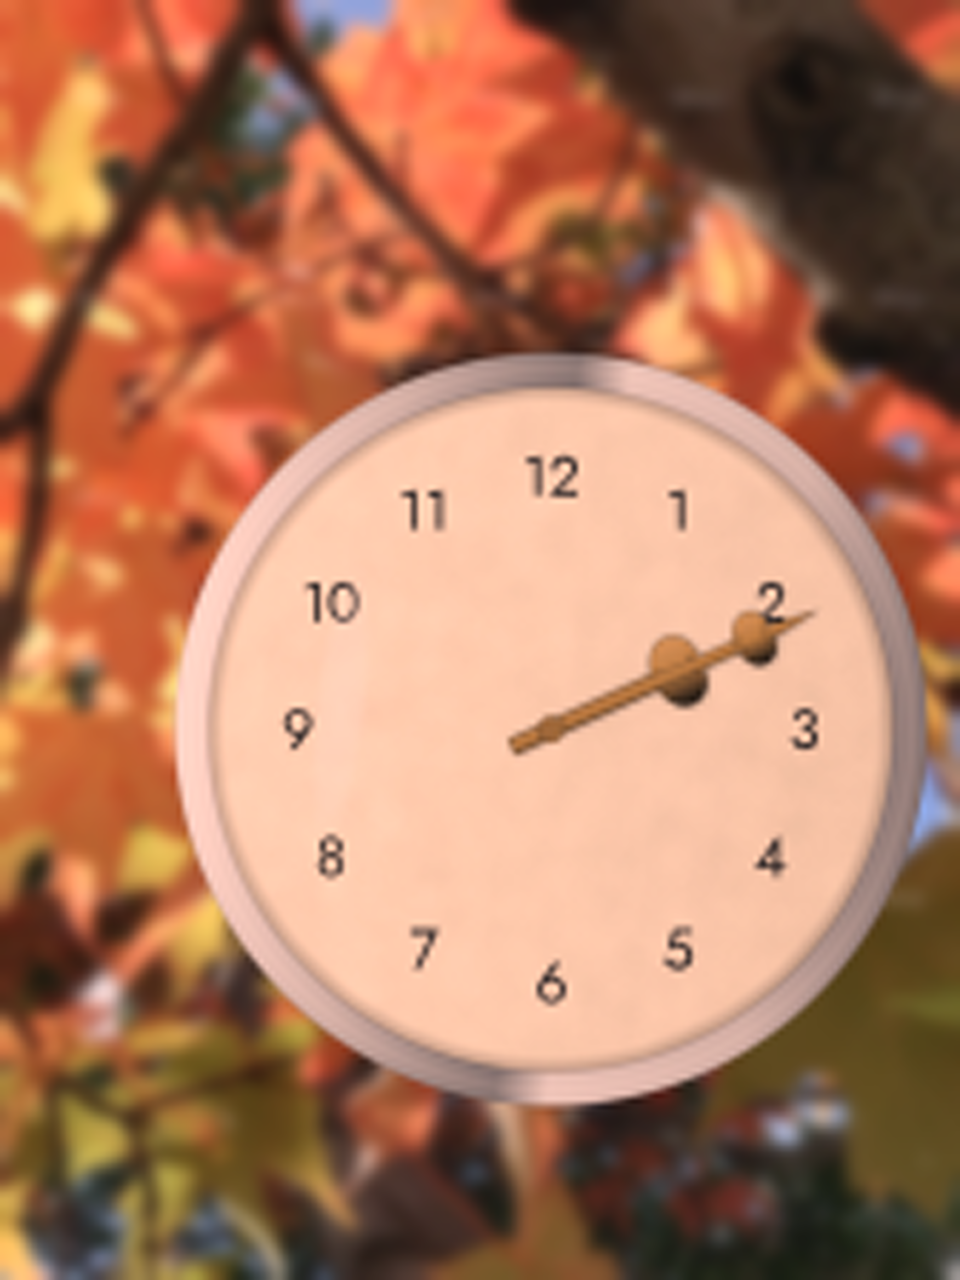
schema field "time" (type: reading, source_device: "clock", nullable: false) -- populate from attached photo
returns 2:11
